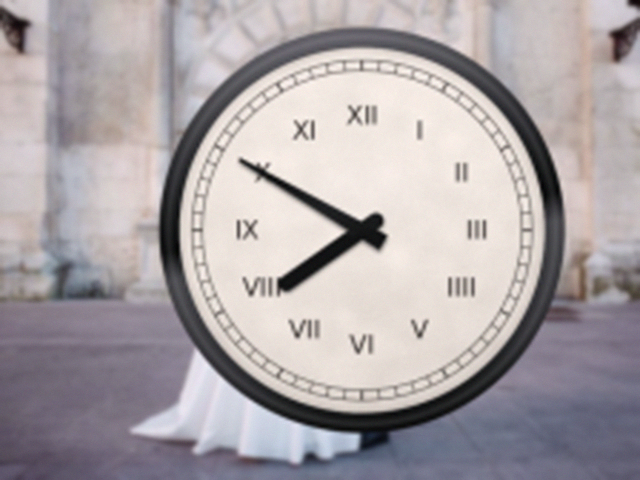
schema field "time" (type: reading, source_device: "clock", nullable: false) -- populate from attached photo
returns 7:50
